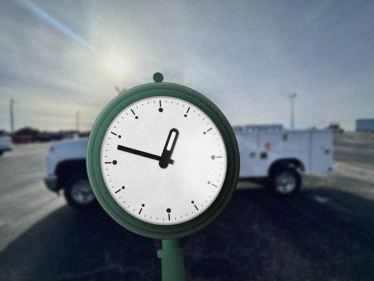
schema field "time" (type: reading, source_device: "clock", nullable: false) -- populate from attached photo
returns 12:48
